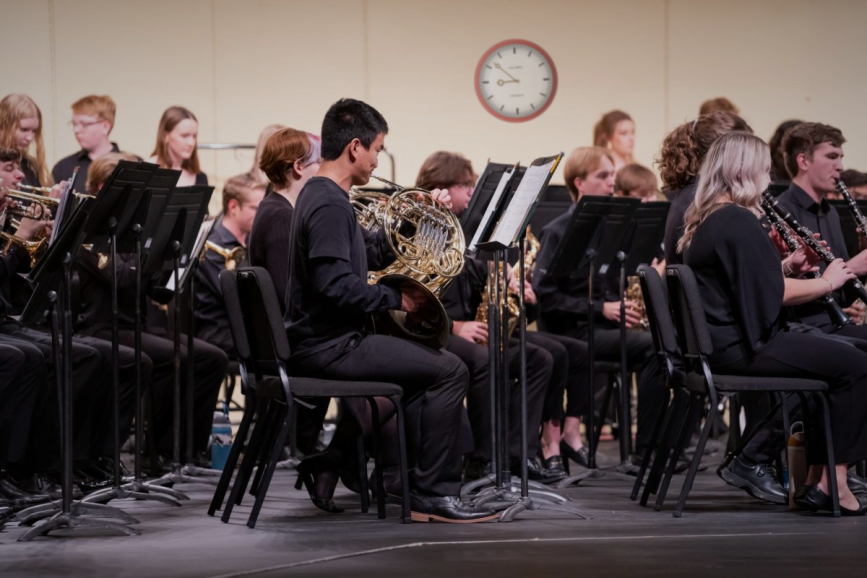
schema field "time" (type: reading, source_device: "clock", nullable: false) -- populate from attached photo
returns 8:52
